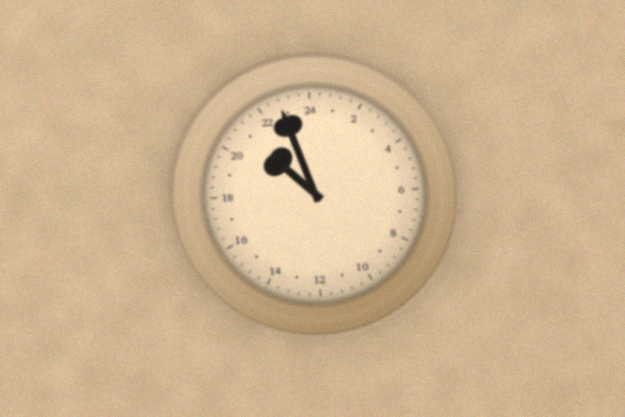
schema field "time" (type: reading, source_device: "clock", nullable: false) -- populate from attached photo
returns 20:57
